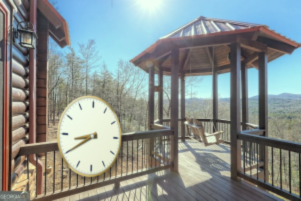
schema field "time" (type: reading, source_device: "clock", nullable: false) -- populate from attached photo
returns 8:40
